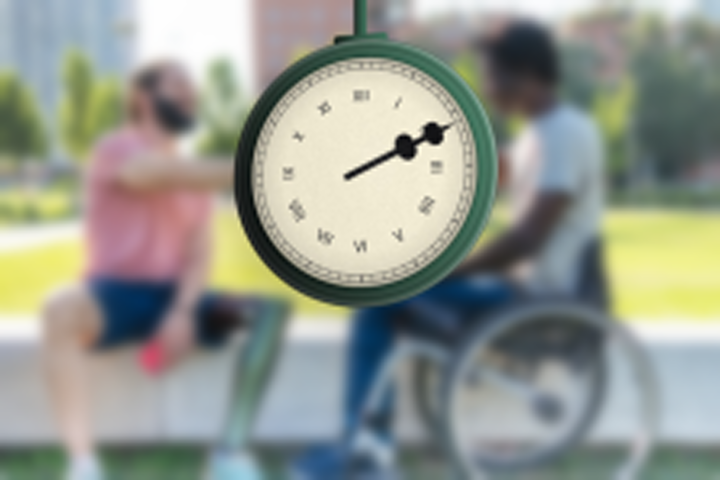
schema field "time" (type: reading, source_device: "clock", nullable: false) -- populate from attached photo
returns 2:11
